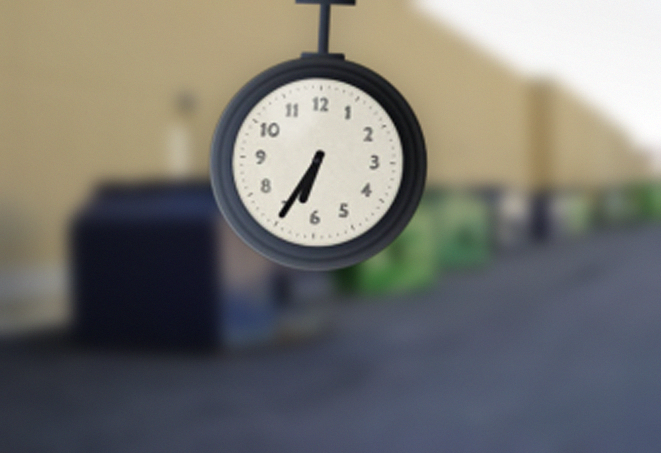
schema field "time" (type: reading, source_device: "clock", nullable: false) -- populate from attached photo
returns 6:35
